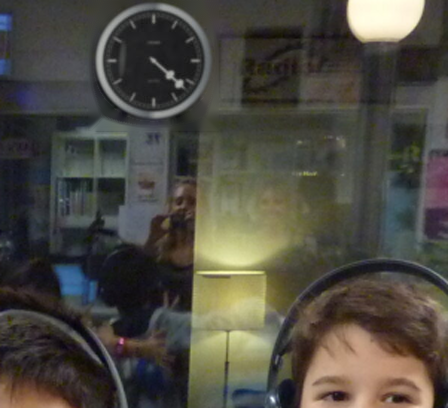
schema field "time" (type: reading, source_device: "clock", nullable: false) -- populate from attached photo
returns 4:22
